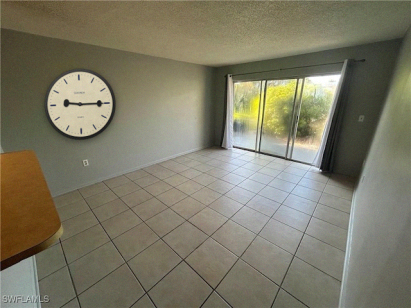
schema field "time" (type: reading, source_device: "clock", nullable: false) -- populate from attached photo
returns 9:15
